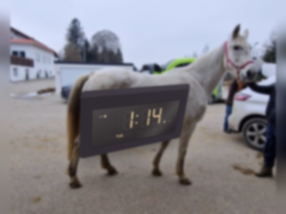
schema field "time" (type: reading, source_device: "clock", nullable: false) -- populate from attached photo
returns 1:14
